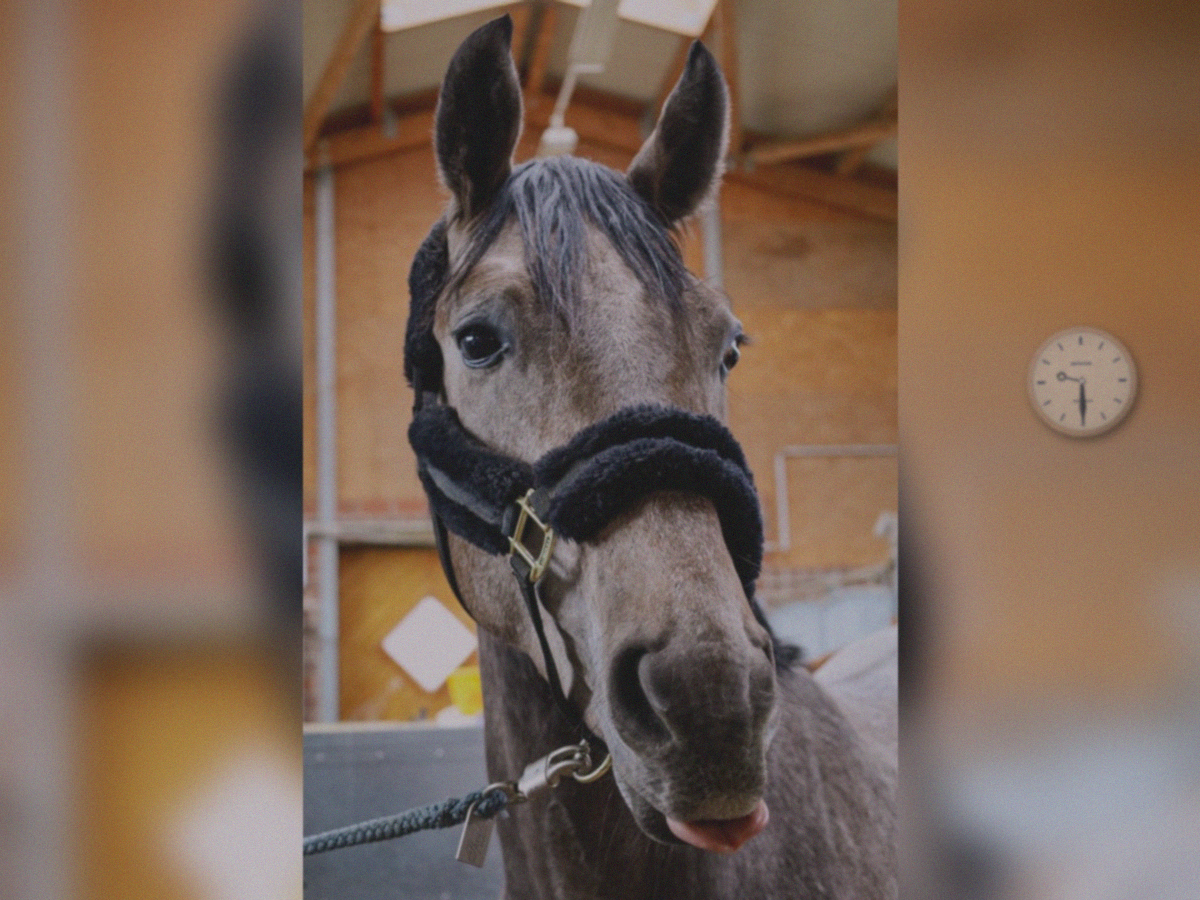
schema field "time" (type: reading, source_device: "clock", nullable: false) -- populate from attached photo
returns 9:30
